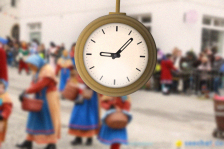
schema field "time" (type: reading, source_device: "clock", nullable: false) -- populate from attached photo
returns 9:07
